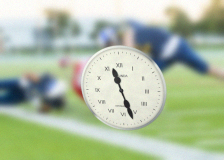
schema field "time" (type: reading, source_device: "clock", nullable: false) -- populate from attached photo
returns 11:27
